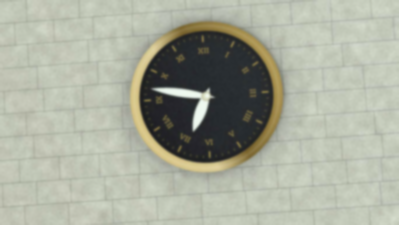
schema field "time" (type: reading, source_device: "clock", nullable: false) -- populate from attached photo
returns 6:47
